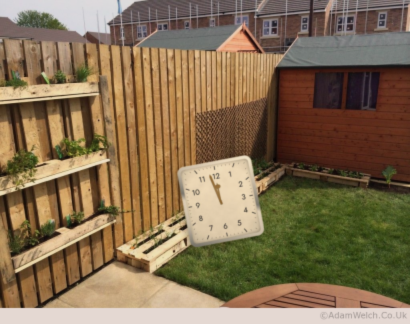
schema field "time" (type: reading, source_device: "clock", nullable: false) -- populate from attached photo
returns 11:58
